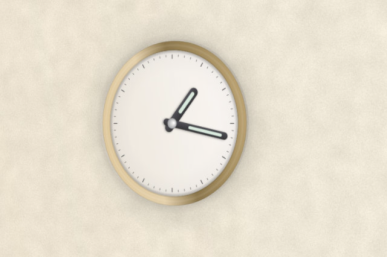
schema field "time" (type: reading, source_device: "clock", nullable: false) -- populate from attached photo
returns 1:17
